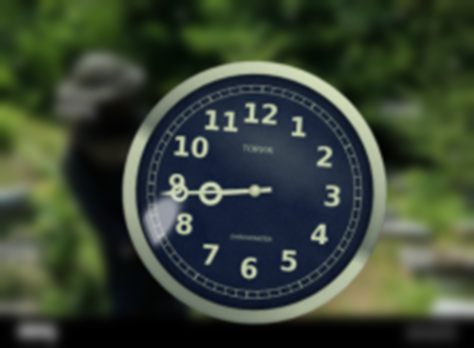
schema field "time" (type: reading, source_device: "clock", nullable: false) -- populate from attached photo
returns 8:44
